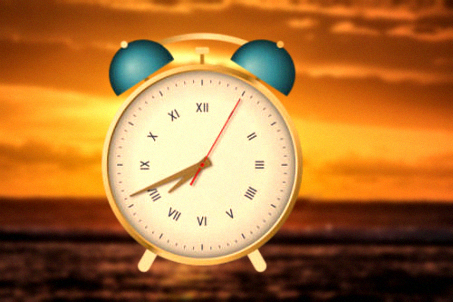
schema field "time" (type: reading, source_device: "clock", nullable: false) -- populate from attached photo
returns 7:41:05
